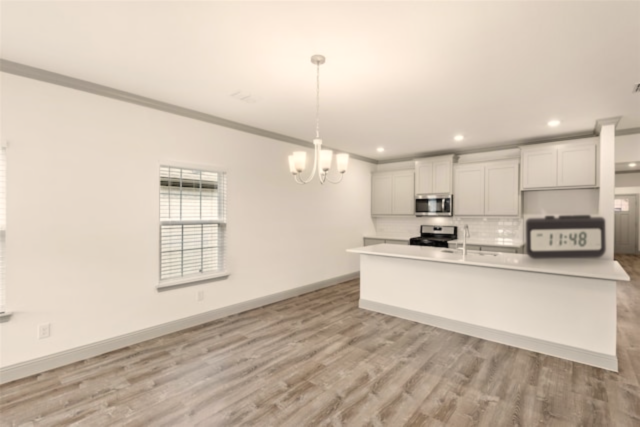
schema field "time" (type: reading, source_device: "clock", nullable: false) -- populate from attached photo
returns 11:48
